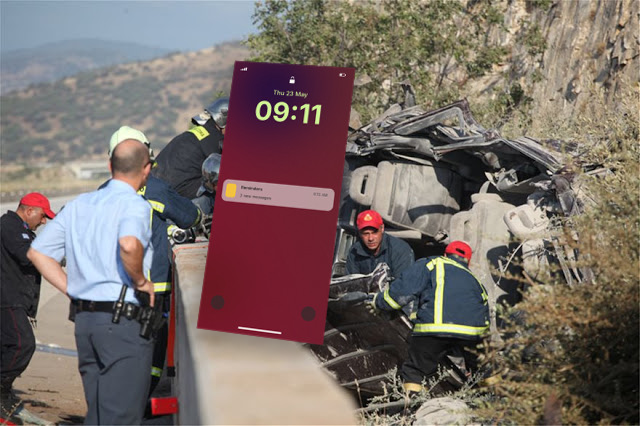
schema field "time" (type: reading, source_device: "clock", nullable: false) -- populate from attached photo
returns 9:11
